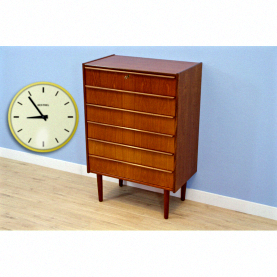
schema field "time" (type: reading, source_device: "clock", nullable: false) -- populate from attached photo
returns 8:54
